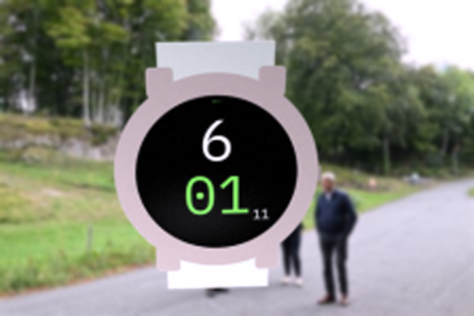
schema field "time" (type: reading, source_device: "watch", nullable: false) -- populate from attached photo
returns 6:01
